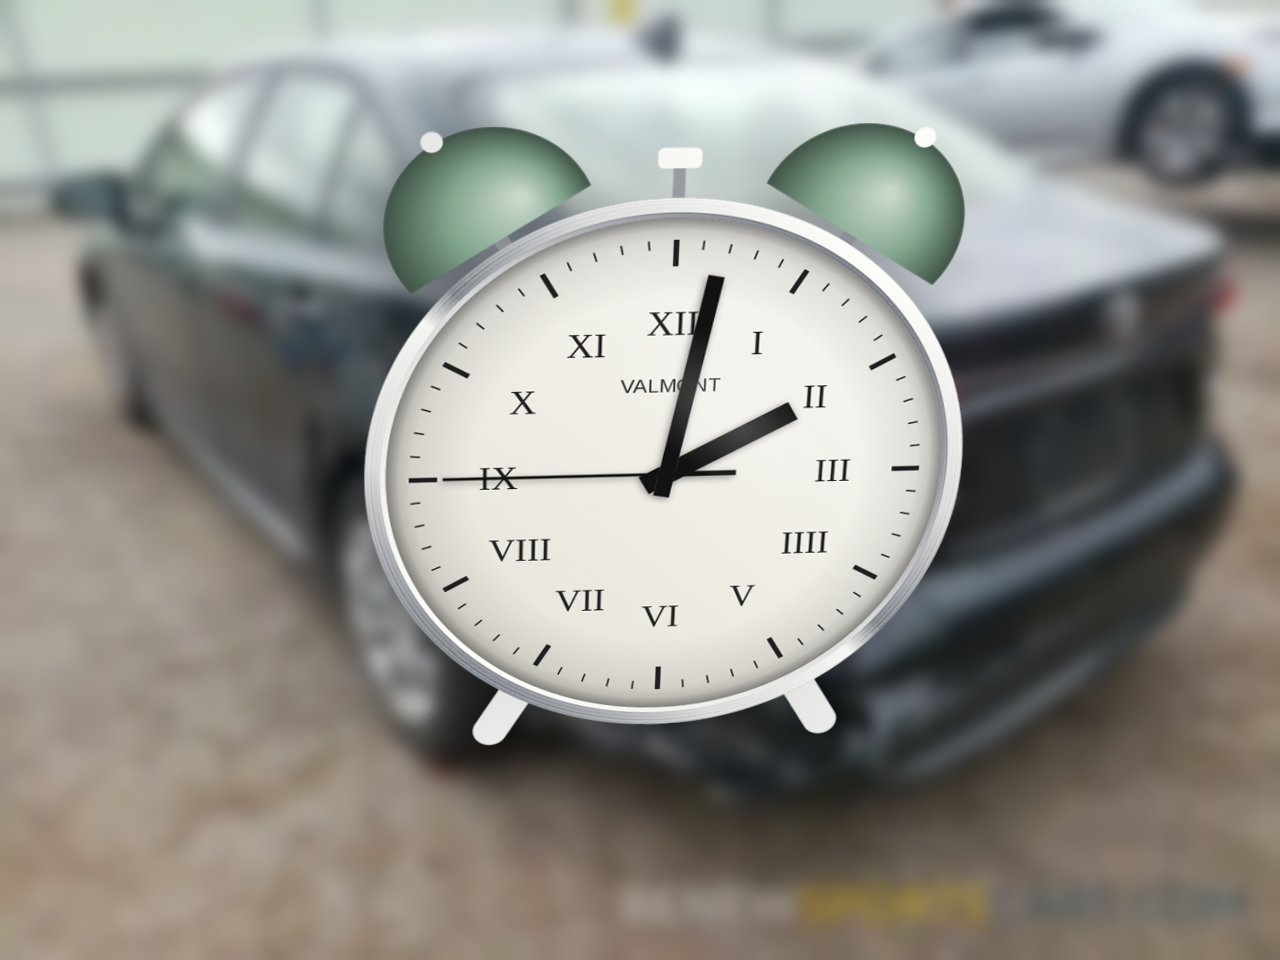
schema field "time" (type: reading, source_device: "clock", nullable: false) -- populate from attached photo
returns 2:01:45
